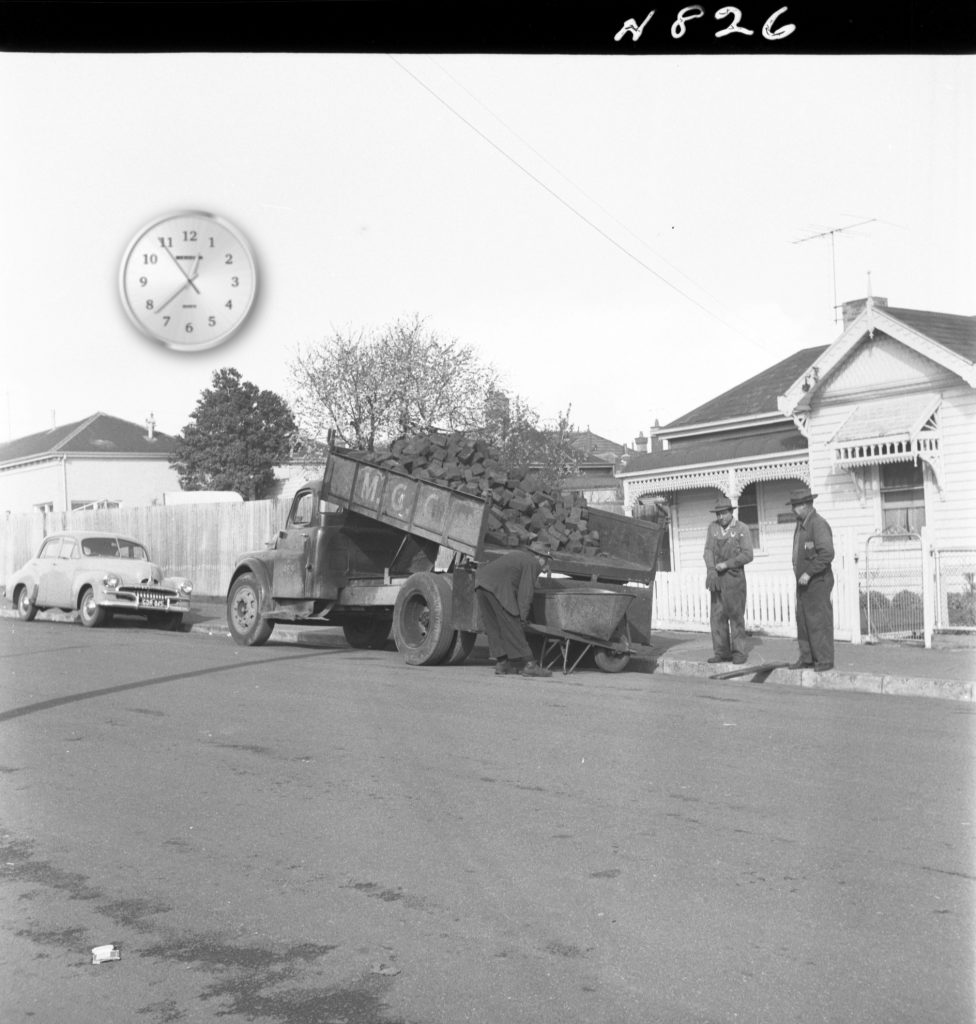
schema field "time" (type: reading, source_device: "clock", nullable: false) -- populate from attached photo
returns 12:37:54
